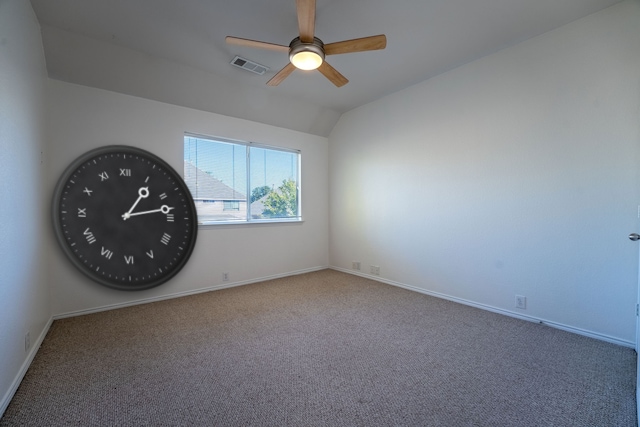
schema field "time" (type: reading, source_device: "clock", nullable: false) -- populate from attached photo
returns 1:13
